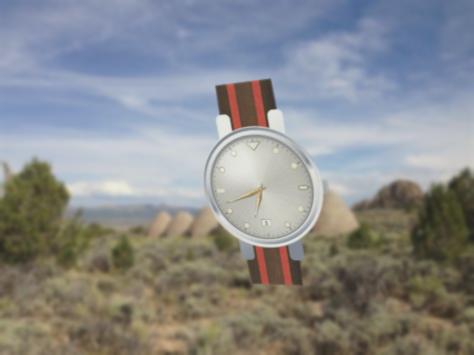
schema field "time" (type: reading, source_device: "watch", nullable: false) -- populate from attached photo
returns 6:42
